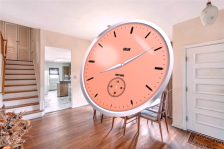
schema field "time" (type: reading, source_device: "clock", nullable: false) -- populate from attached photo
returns 8:09
